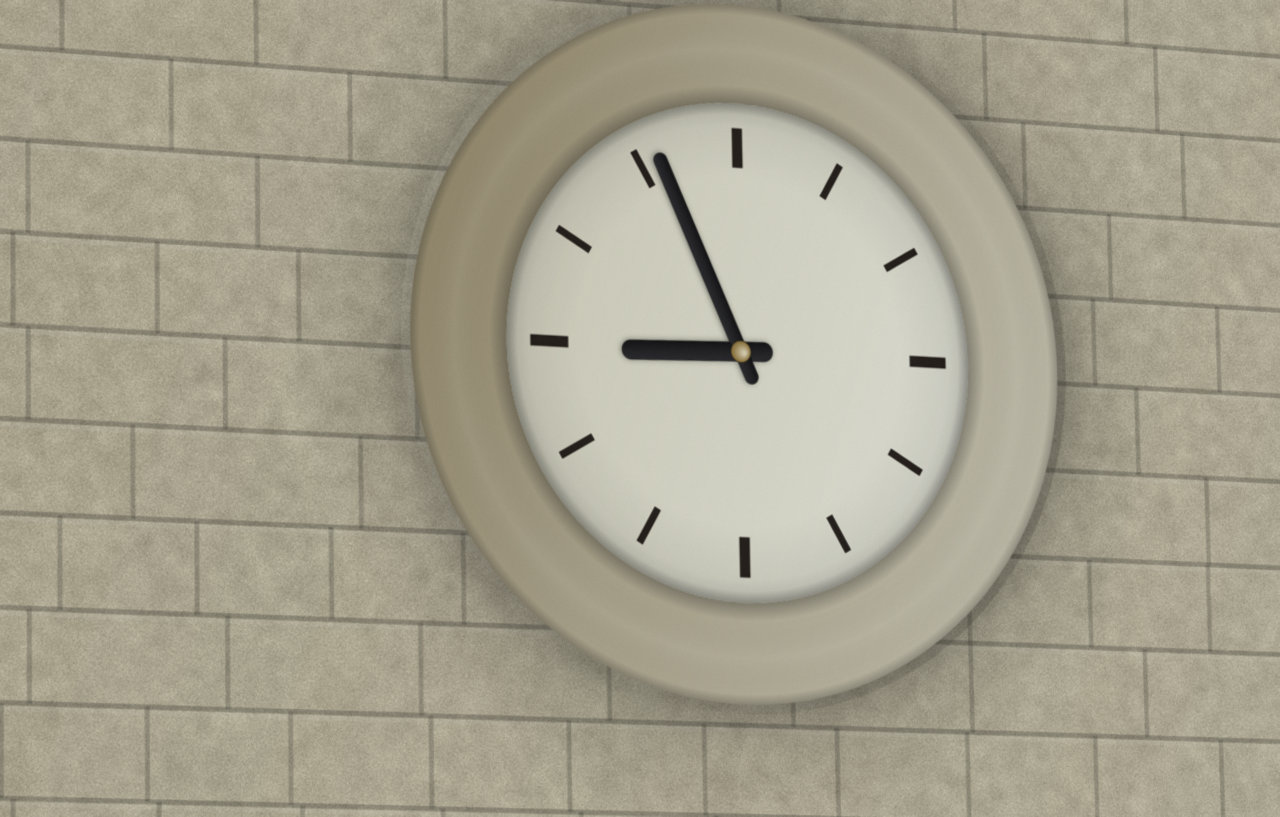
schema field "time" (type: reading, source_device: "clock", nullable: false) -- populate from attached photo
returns 8:56
